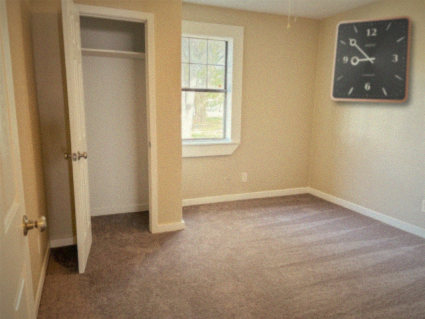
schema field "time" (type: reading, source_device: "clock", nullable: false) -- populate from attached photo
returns 8:52
